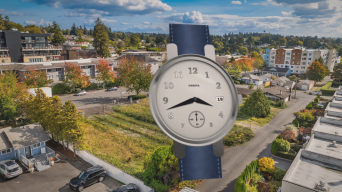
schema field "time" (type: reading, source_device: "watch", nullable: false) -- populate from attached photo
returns 3:42
